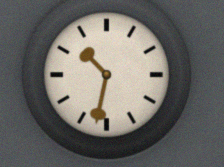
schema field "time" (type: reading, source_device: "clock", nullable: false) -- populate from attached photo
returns 10:32
